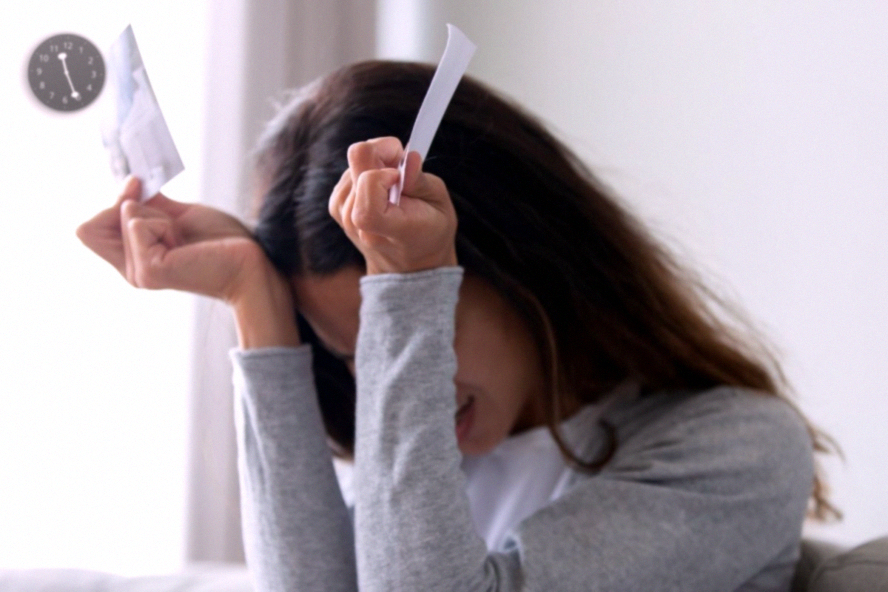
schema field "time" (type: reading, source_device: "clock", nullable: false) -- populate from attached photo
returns 11:26
